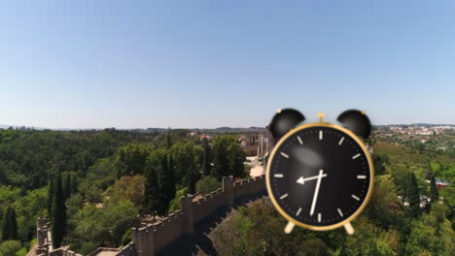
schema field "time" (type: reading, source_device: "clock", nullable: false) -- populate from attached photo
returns 8:32
